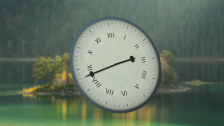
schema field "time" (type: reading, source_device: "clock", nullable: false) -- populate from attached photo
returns 2:43
